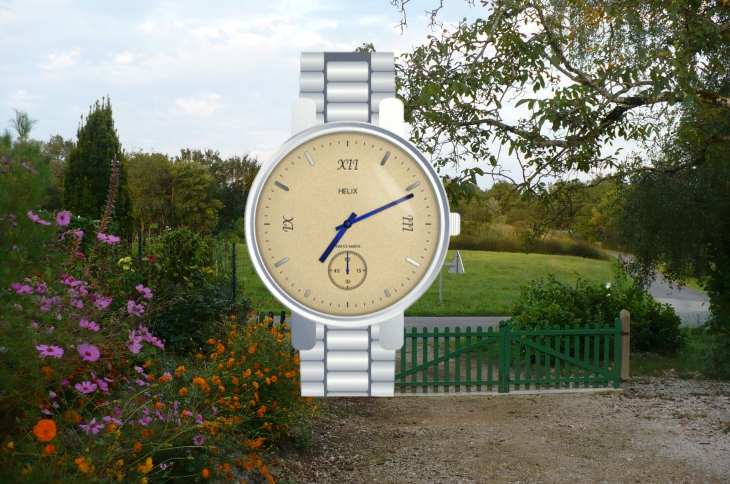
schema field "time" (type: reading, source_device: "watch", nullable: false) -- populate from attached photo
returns 7:11
